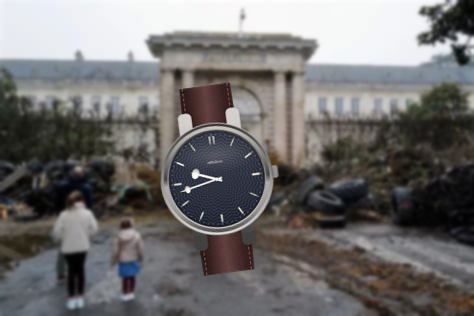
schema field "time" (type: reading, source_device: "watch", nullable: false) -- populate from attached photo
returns 9:43
